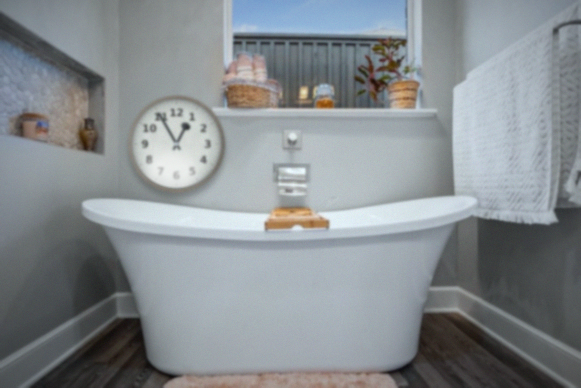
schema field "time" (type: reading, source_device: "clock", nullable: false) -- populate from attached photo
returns 12:55
